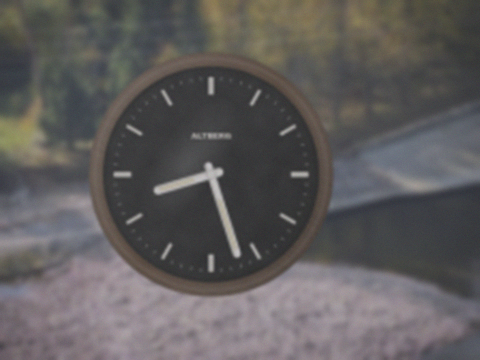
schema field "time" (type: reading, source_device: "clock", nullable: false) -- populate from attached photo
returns 8:27
